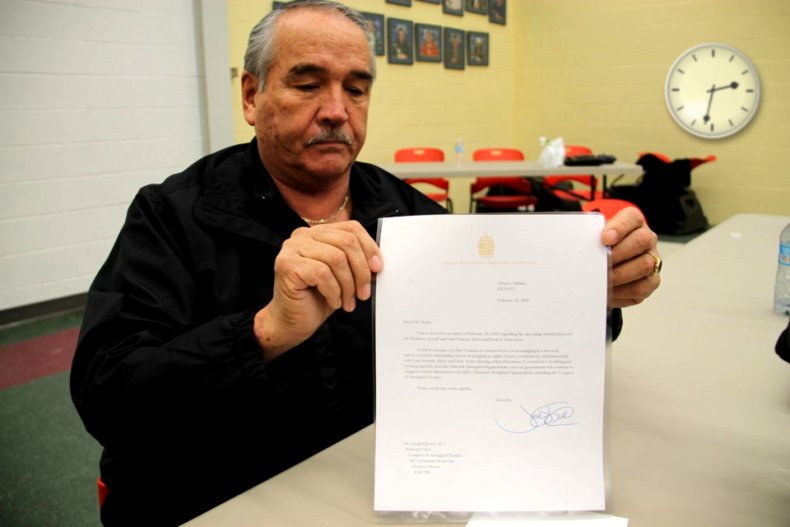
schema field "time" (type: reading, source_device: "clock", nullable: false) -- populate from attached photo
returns 2:32
